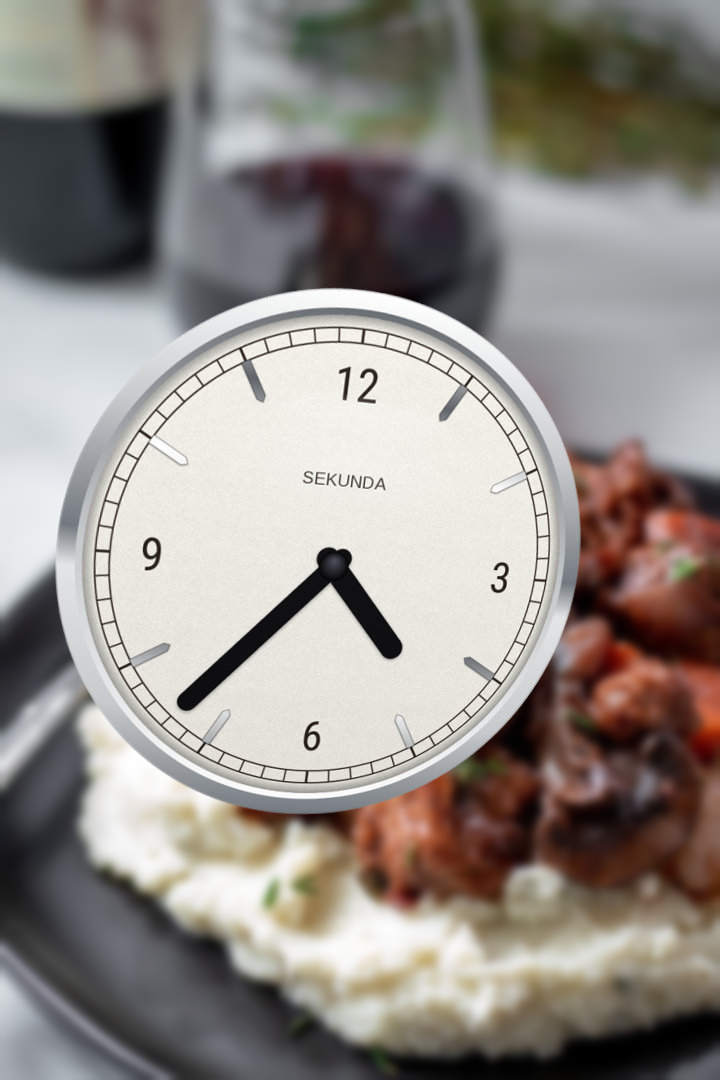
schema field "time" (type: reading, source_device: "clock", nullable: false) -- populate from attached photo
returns 4:37
